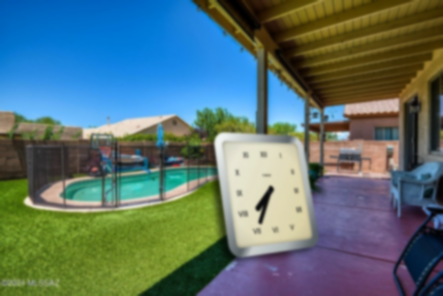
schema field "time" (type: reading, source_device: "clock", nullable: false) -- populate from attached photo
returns 7:35
